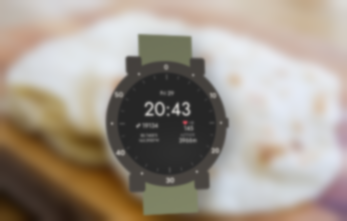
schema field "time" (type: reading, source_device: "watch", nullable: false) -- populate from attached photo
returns 20:43
